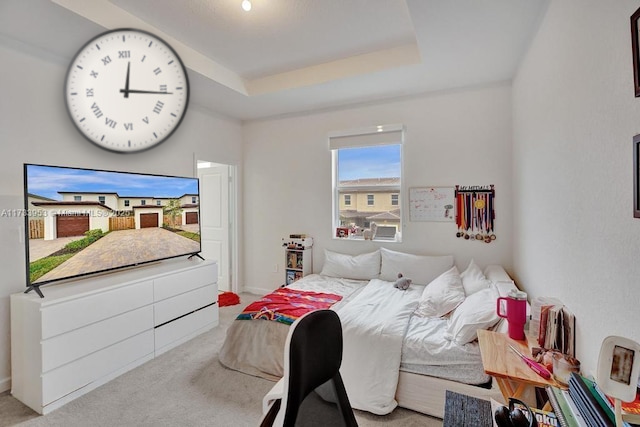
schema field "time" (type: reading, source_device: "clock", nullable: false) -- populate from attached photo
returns 12:16
